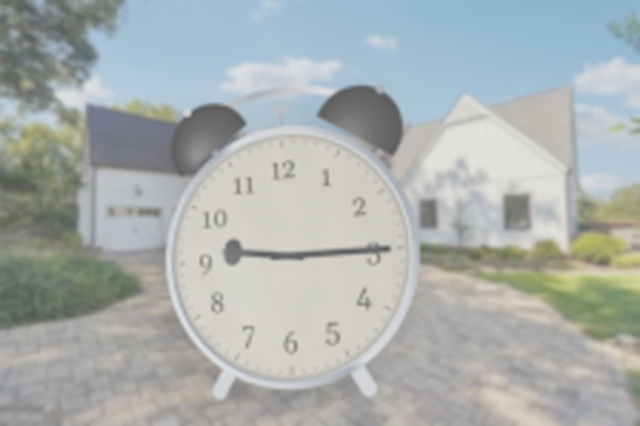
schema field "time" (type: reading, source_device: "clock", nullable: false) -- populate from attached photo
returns 9:15
